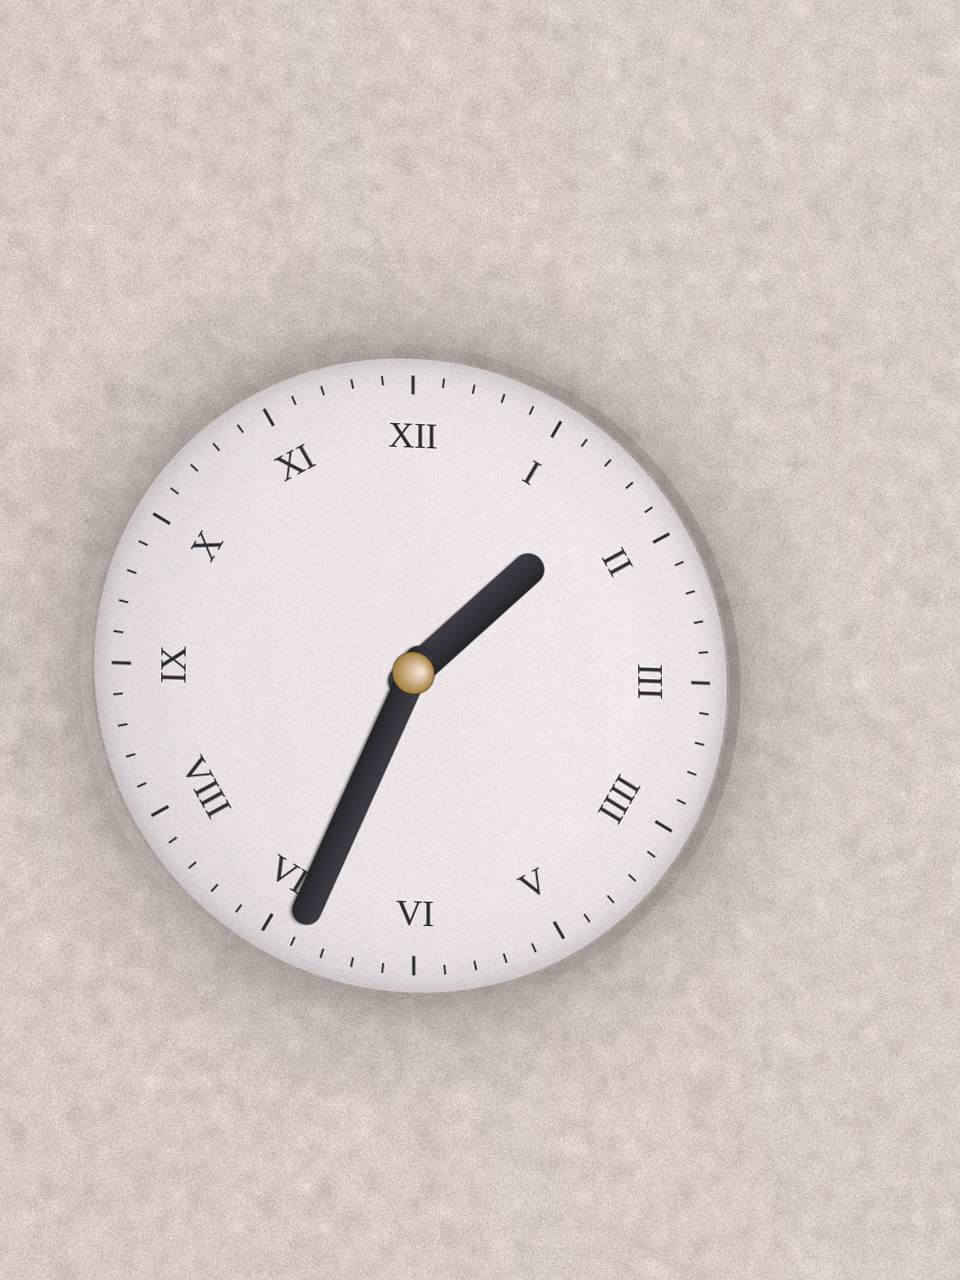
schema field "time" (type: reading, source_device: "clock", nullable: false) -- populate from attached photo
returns 1:34
